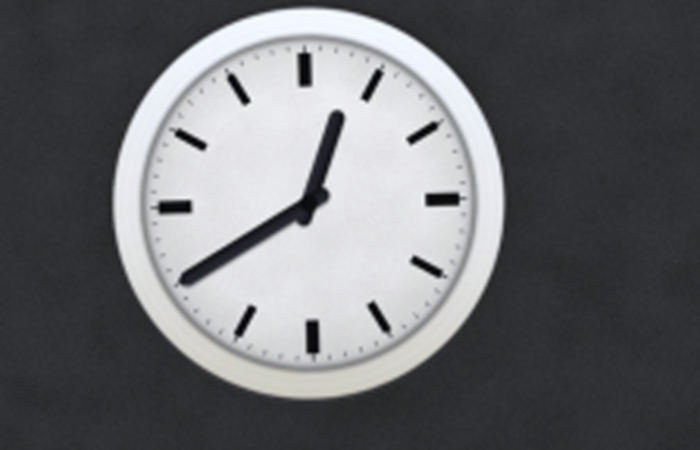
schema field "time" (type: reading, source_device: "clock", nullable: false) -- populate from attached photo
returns 12:40
